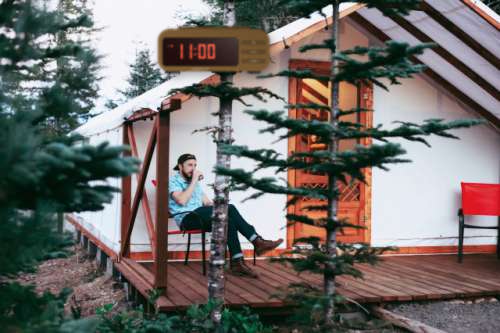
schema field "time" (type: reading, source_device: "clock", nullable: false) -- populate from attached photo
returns 11:00
